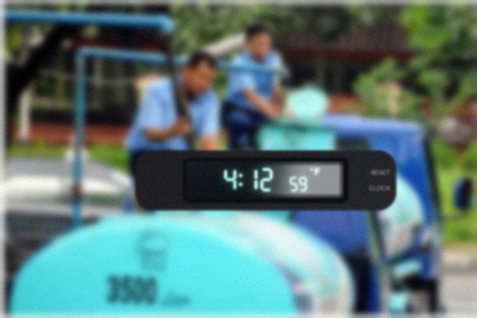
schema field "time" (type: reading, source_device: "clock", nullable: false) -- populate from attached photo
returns 4:12
